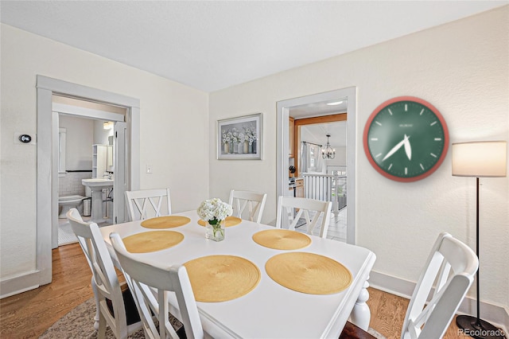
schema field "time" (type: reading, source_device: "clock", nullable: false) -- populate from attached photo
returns 5:38
